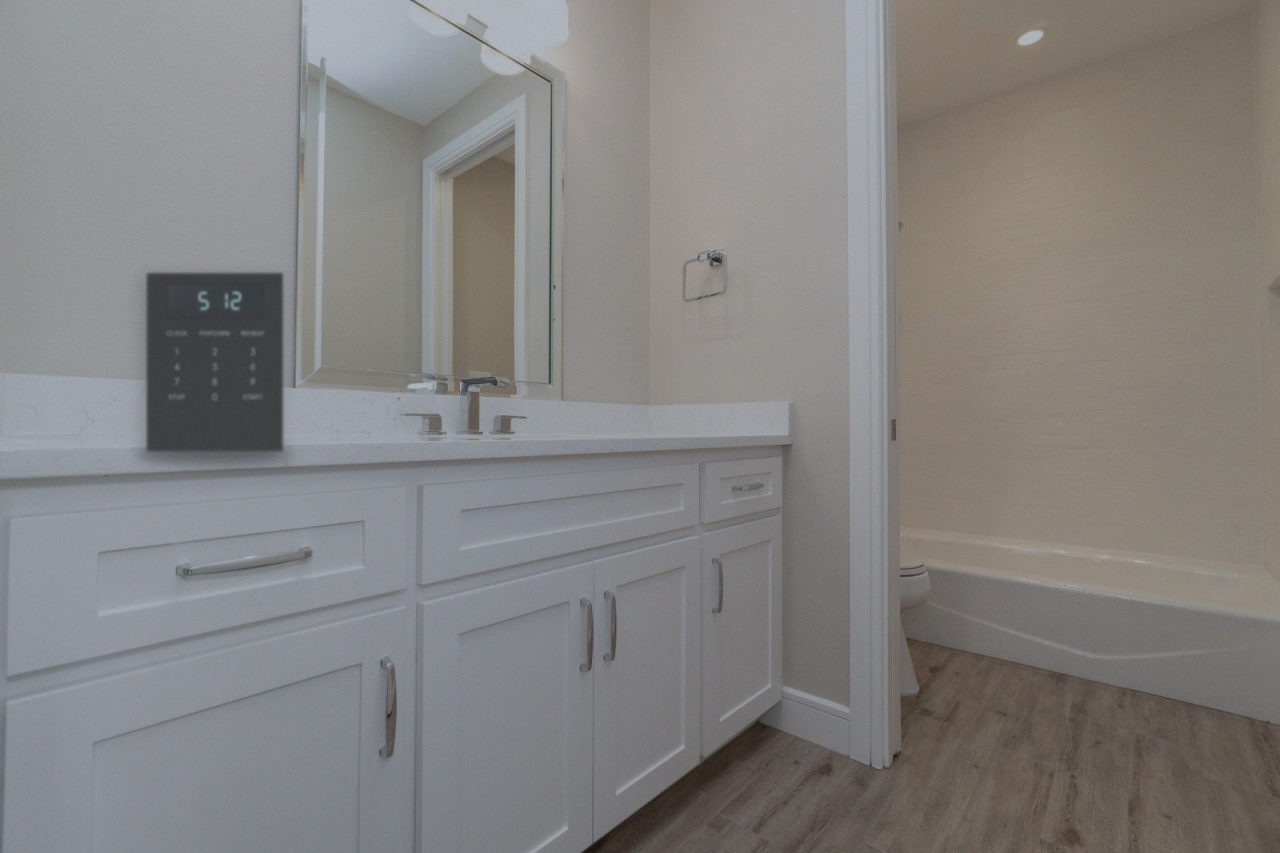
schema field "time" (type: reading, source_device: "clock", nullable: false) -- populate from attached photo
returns 5:12
